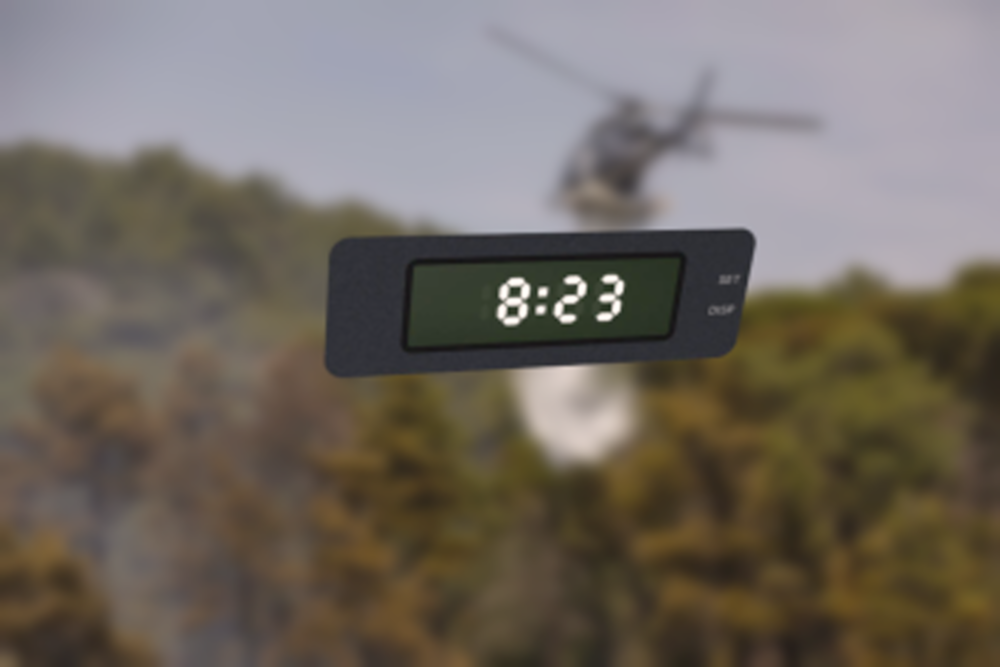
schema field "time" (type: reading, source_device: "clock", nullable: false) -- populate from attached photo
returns 8:23
